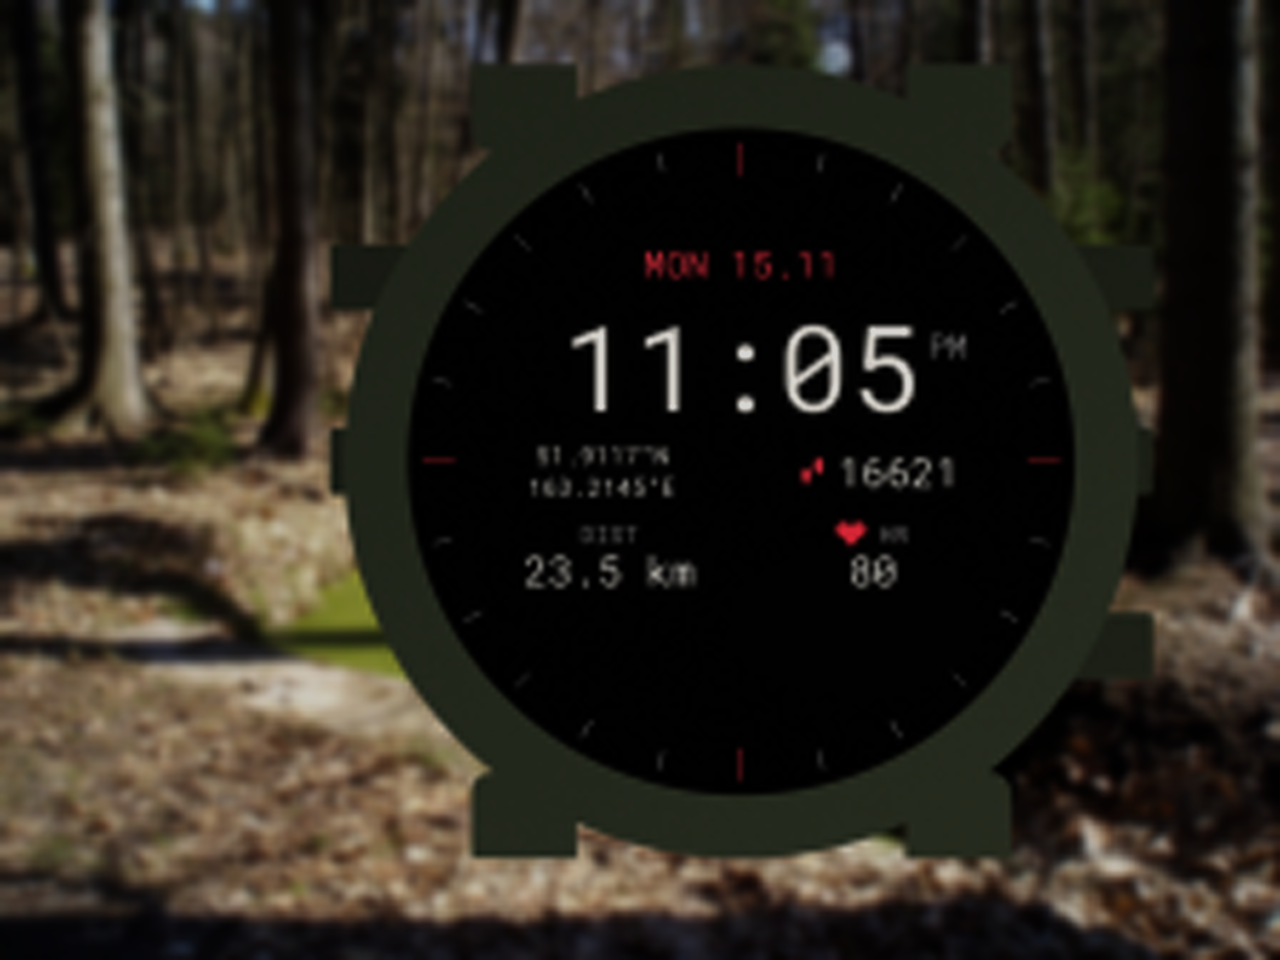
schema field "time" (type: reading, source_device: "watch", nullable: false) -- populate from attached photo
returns 11:05
